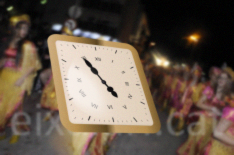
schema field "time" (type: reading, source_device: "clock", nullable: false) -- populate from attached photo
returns 4:55
